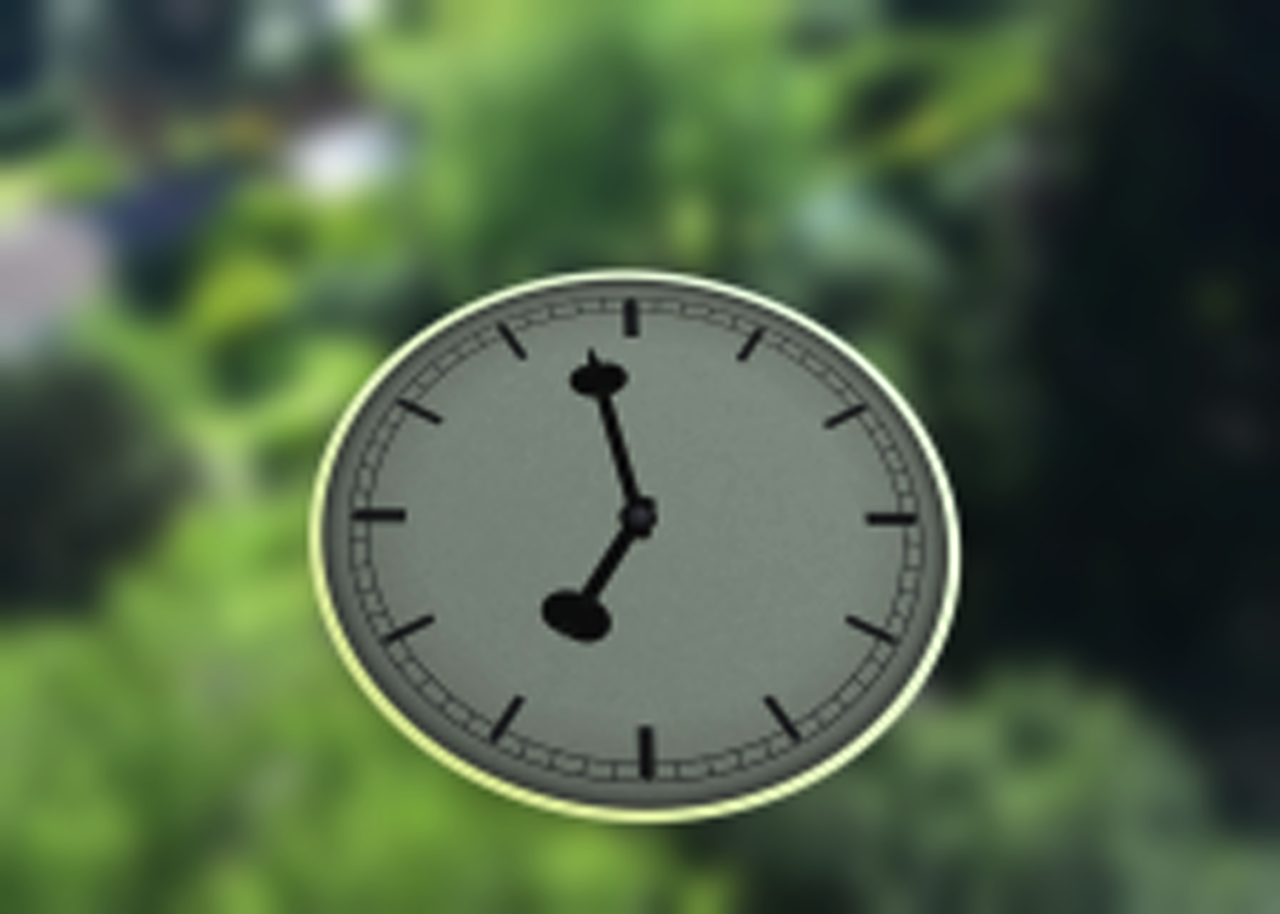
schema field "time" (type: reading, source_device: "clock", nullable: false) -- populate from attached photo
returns 6:58
